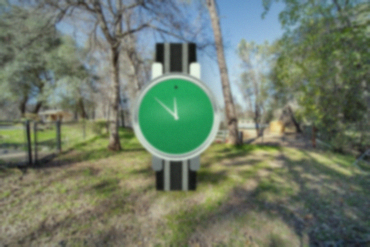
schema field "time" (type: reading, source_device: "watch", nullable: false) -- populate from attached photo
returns 11:52
